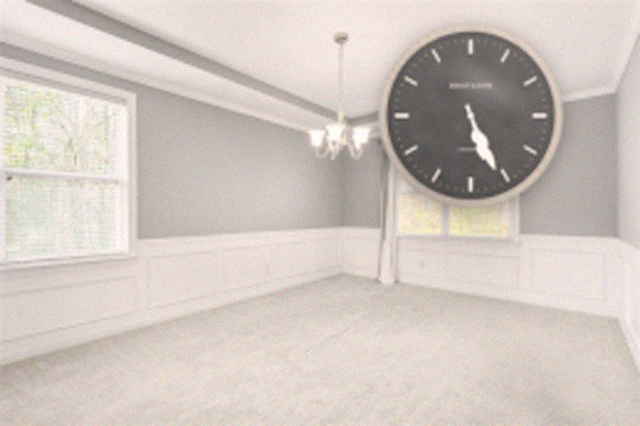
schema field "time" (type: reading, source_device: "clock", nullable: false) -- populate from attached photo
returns 5:26
